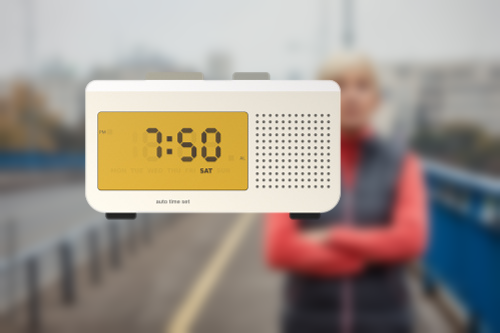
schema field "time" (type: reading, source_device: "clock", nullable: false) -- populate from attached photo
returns 7:50
